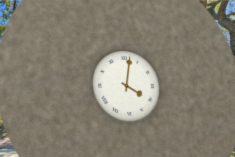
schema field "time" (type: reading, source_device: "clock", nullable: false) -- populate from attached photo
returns 4:02
